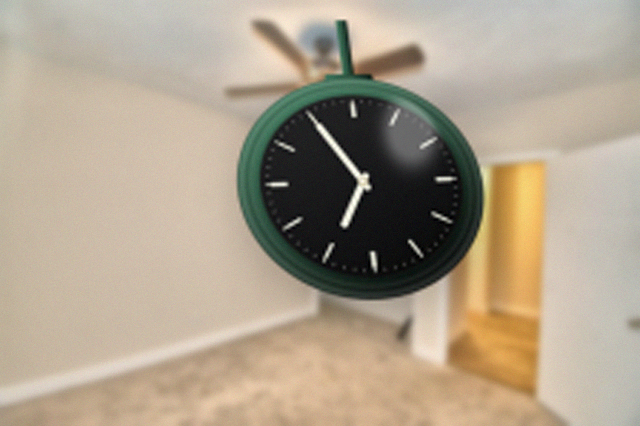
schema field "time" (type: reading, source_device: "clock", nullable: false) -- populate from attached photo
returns 6:55
